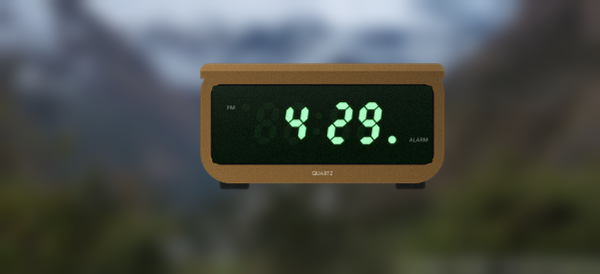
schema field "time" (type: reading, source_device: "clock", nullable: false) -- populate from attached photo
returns 4:29
